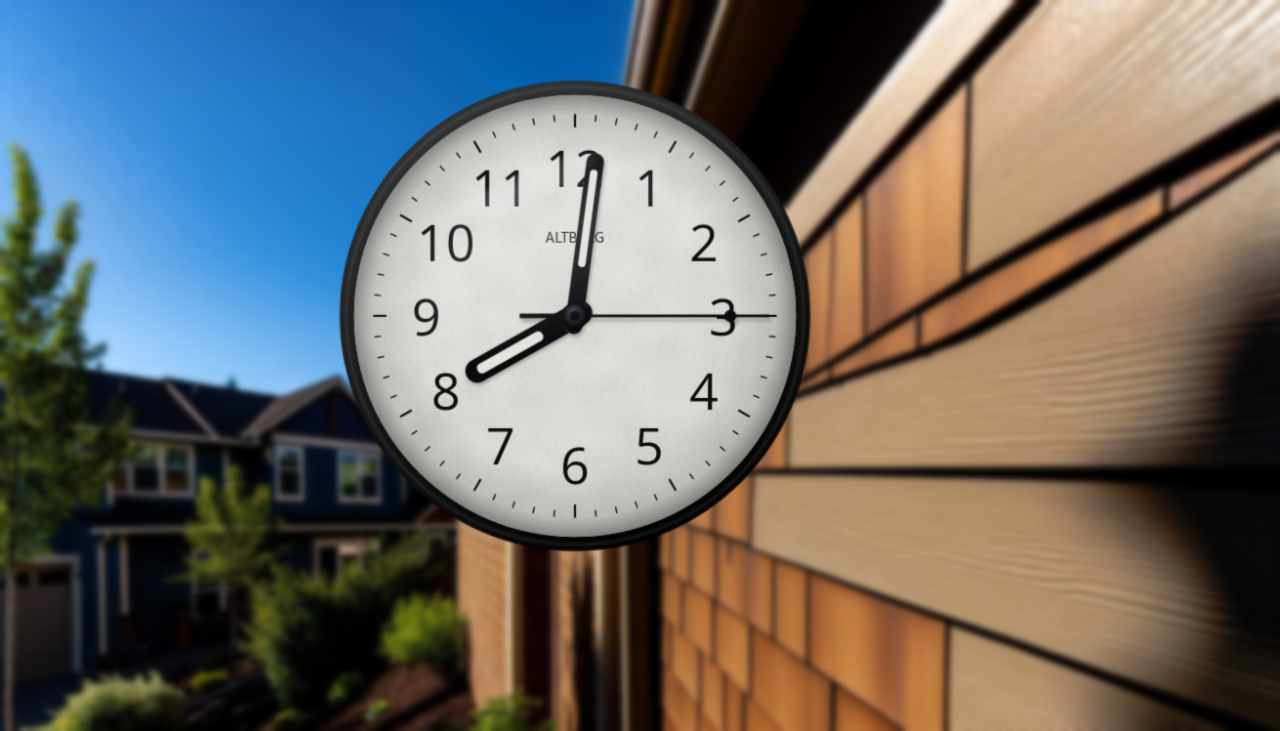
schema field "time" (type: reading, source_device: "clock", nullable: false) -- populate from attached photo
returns 8:01:15
